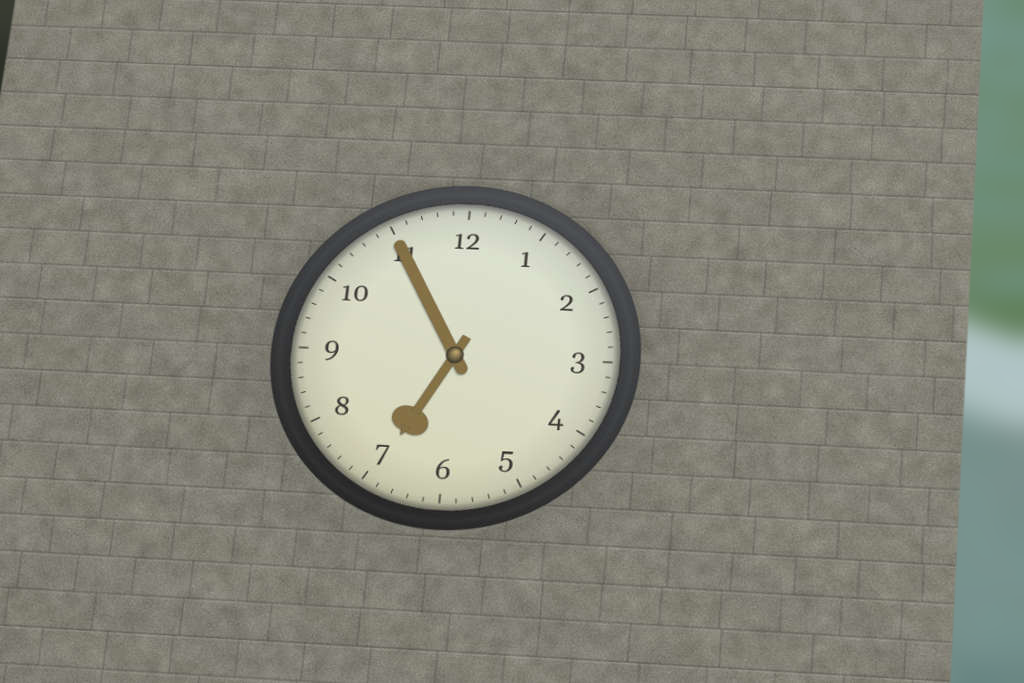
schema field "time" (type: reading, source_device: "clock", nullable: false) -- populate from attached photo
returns 6:55
